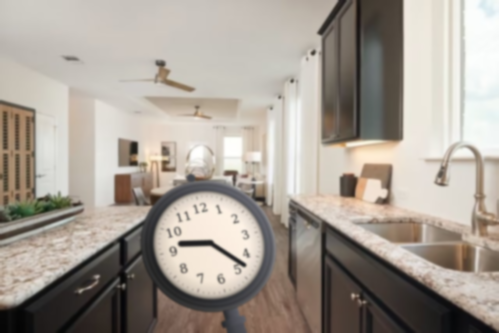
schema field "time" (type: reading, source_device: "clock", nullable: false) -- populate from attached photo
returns 9:23
